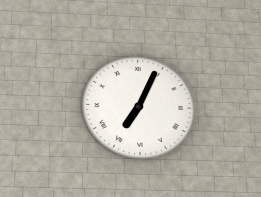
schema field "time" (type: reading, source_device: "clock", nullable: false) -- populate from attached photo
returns 7:04
